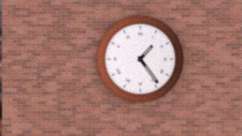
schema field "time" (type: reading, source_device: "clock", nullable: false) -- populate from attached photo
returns 1:24
